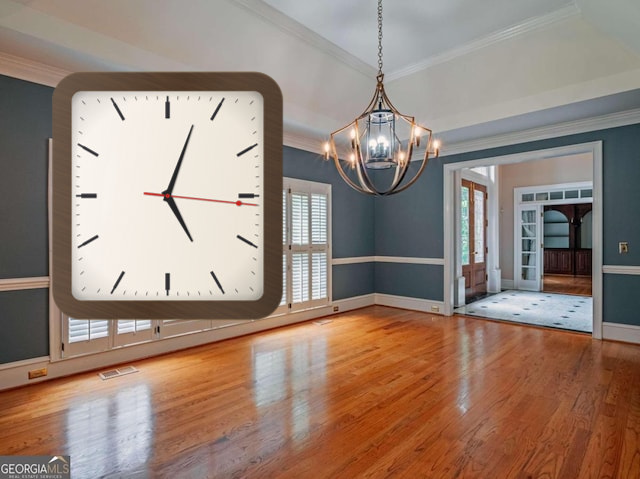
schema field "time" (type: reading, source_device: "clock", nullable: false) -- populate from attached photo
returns 5:03:16
